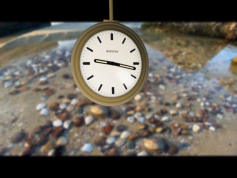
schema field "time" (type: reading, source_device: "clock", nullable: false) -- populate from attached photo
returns 9:17
